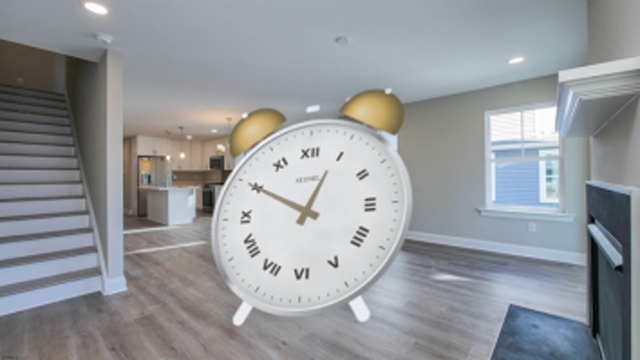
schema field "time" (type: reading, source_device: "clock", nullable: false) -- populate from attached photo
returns 12:50
